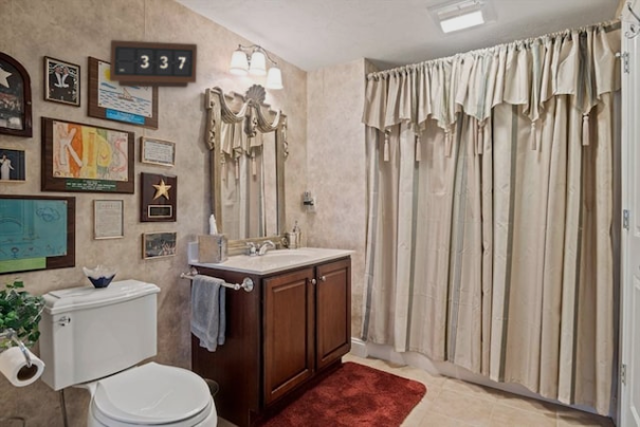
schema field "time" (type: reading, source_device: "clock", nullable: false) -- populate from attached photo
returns 3:37
